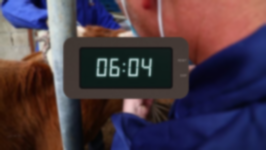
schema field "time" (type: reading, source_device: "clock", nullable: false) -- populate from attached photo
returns 6:04
